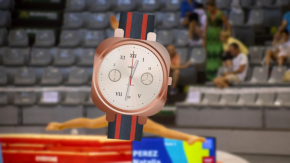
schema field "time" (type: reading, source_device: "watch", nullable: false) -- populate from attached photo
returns 12:31
